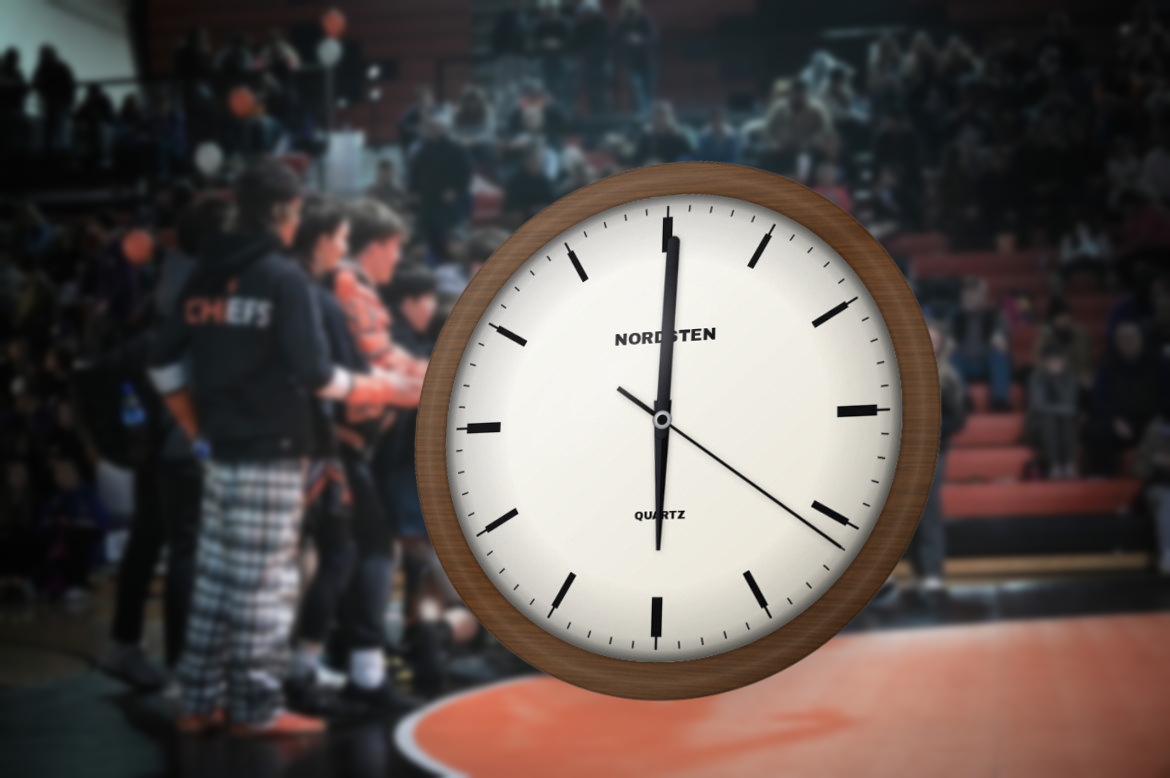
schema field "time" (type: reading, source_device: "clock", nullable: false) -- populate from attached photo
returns 6:00:21
